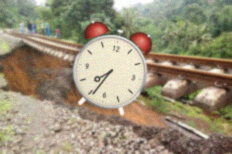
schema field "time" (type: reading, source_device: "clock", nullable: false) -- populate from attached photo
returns 7:34
